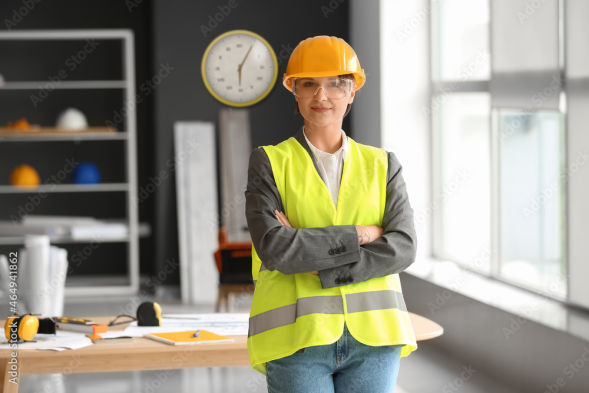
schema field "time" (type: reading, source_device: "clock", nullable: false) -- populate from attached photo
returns 6:05
